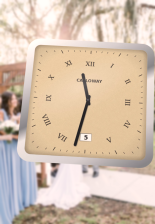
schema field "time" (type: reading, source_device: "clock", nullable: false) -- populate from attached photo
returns 11:32
